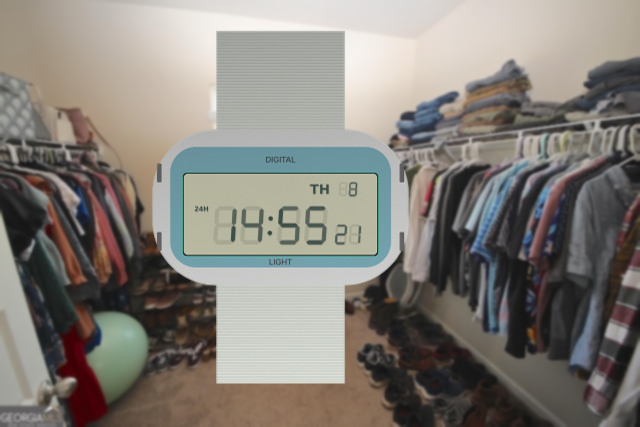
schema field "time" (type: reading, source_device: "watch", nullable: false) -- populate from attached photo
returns 14:55:21
